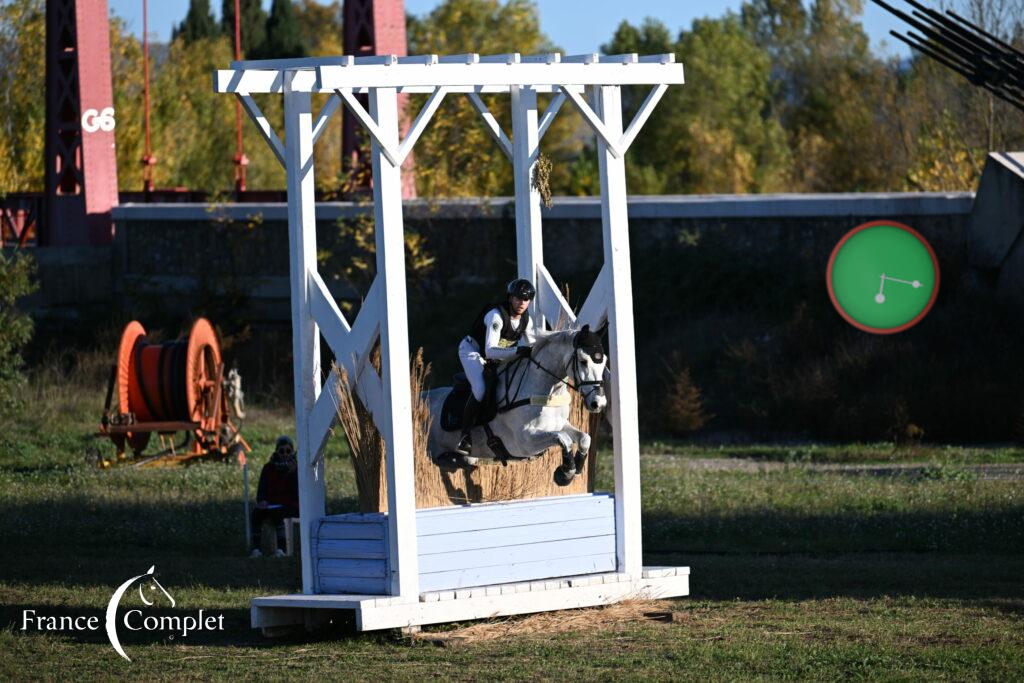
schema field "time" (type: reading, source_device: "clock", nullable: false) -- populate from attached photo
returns 6:17
